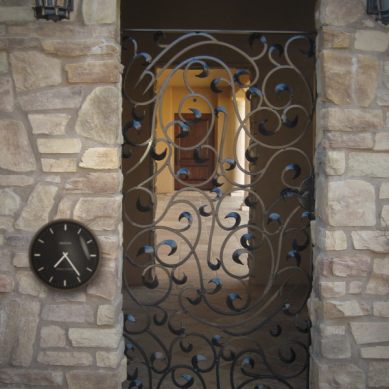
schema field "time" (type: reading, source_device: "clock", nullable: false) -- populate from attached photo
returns 7:24
